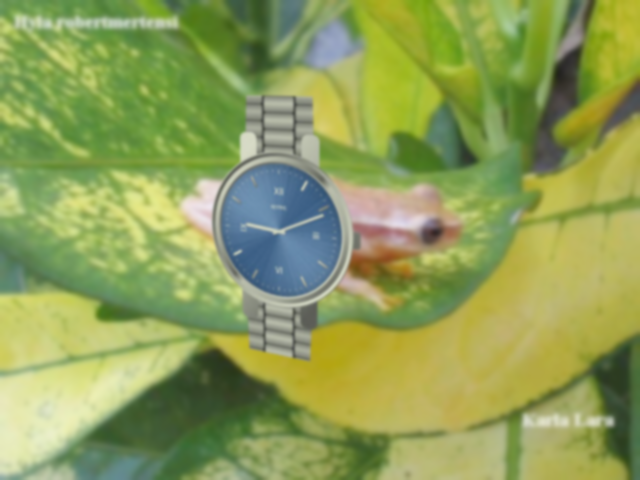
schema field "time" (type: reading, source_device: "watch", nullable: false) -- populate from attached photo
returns 9:11
